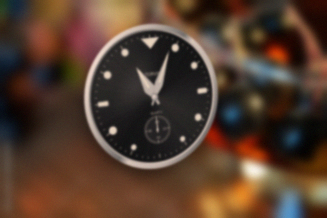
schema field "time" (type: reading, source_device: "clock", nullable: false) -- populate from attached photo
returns 11:04
